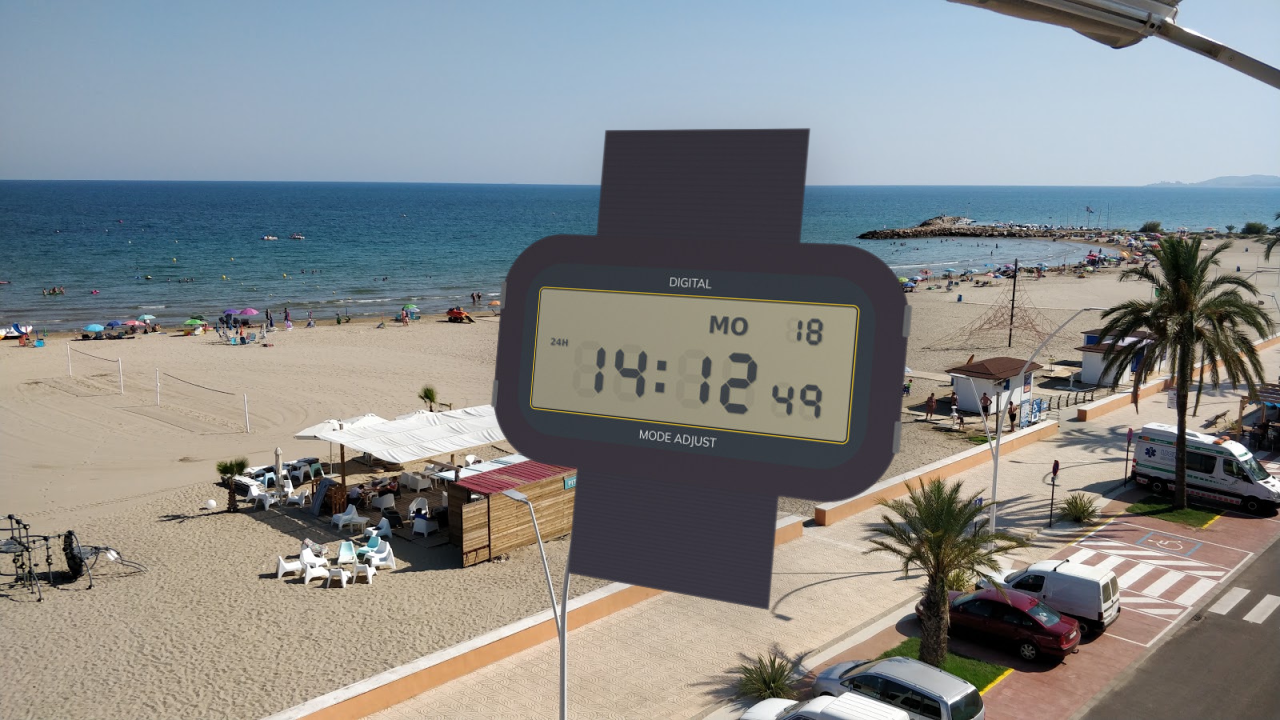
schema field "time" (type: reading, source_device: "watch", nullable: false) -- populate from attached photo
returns 14:12:49
